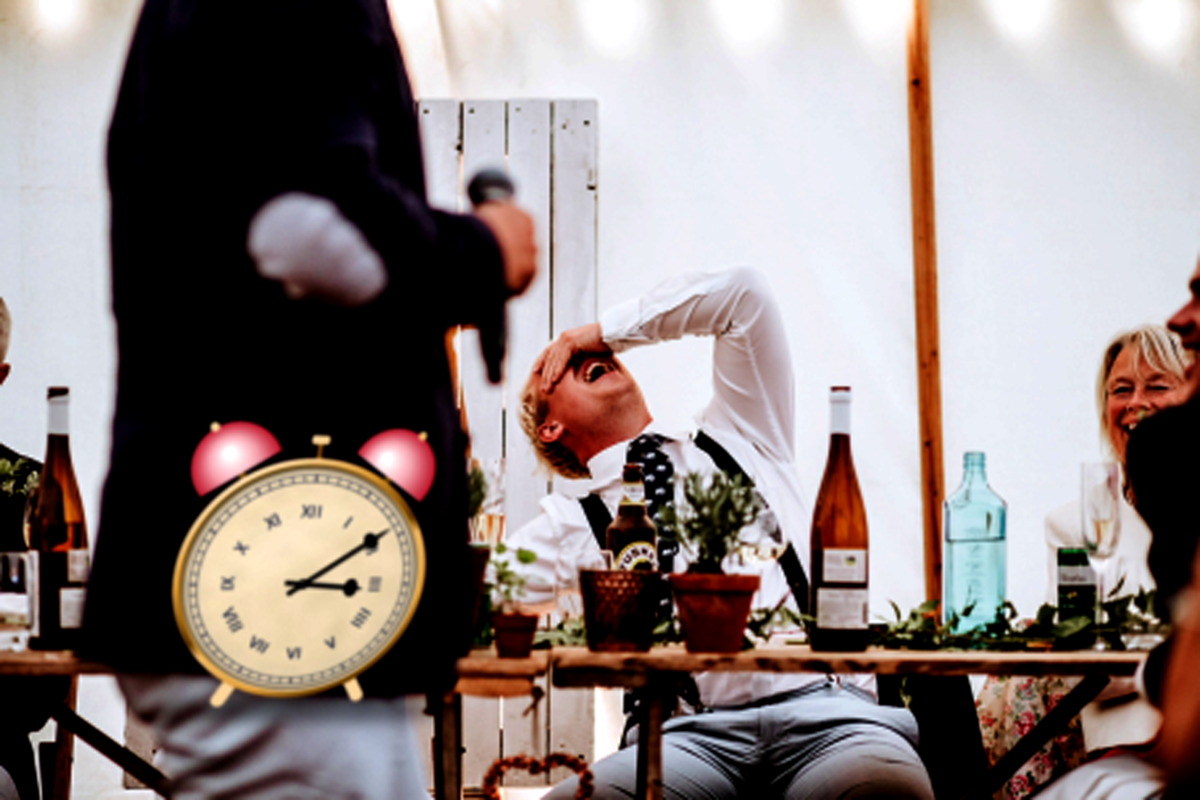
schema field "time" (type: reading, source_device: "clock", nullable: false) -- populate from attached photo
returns 3:09
